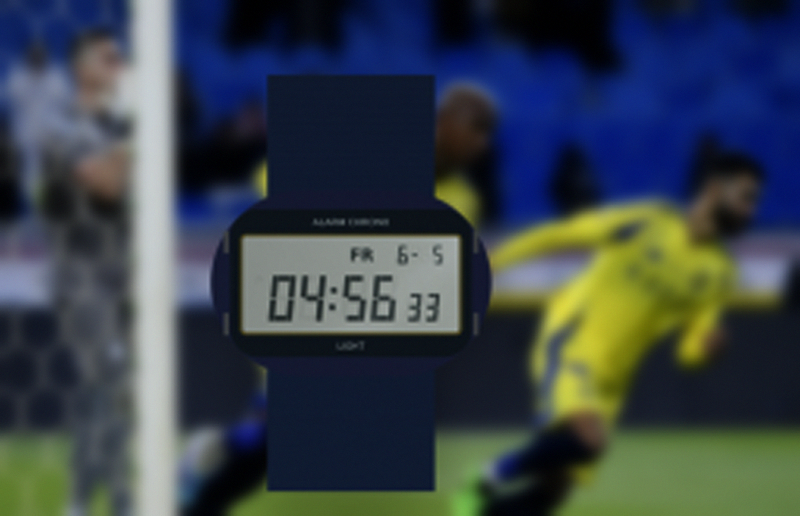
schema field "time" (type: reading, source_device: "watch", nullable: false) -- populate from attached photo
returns 4:56:33
